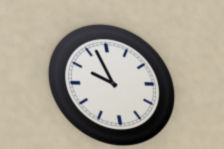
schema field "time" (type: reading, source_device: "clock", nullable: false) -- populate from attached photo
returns 9:57
